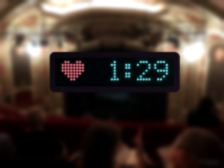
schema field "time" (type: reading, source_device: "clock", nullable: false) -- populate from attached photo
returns 1:29
